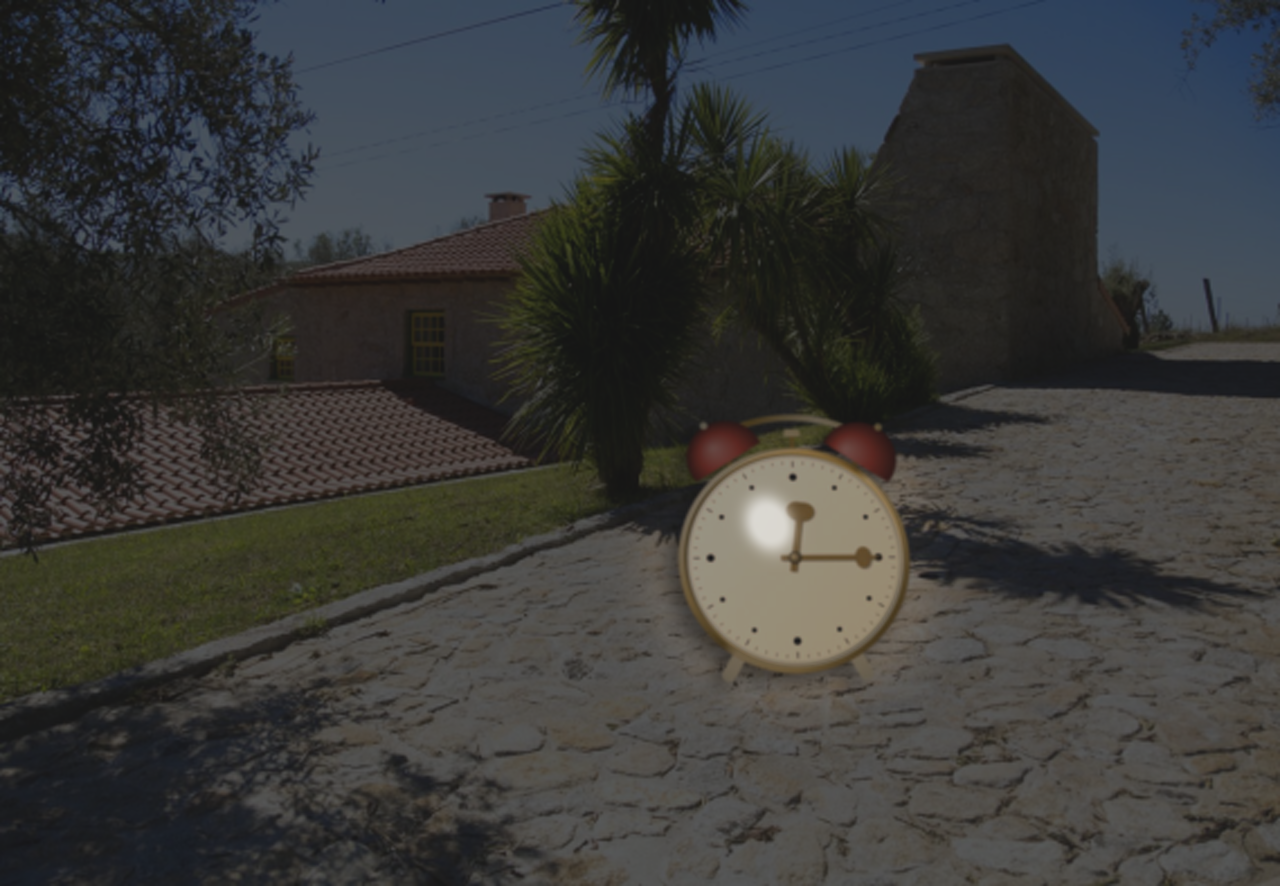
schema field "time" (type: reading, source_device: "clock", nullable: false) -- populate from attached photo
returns 12:15
